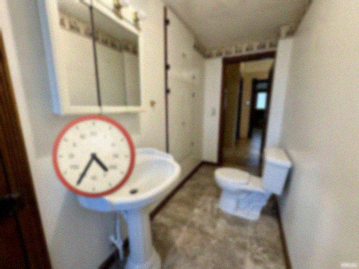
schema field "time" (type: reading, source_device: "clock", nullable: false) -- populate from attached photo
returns 4:35
